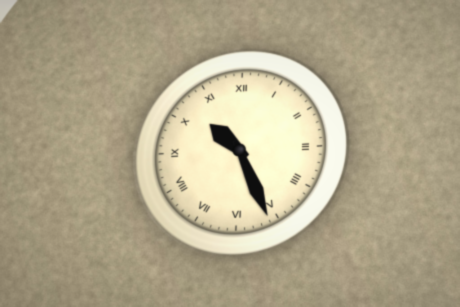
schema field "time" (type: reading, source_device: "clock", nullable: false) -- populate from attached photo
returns 10:26
